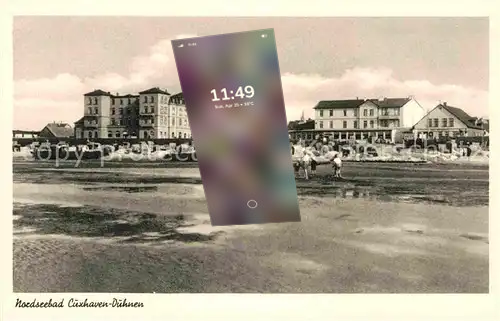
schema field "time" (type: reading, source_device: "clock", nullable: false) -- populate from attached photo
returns 11:49
